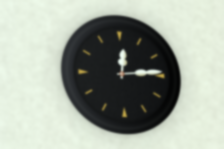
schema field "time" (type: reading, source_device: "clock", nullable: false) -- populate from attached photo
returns 12:14
